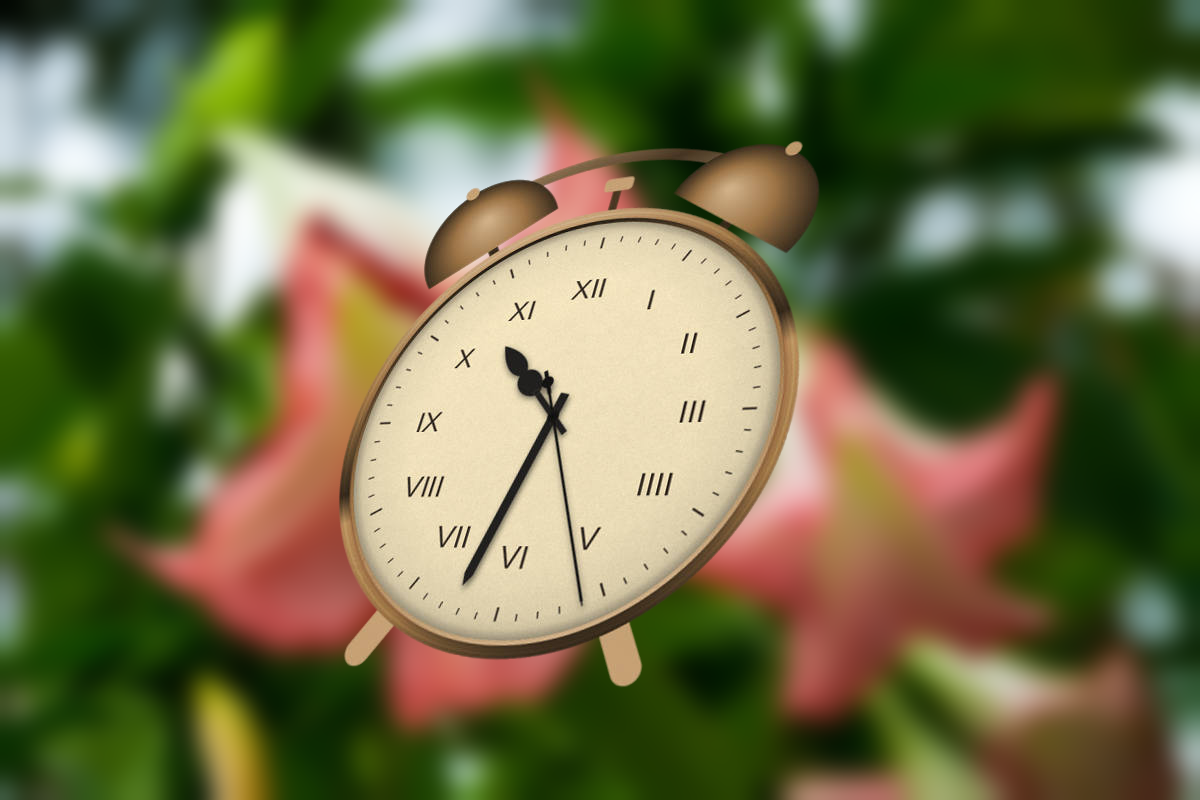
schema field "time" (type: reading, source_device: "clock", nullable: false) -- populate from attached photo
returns 10:32:26
